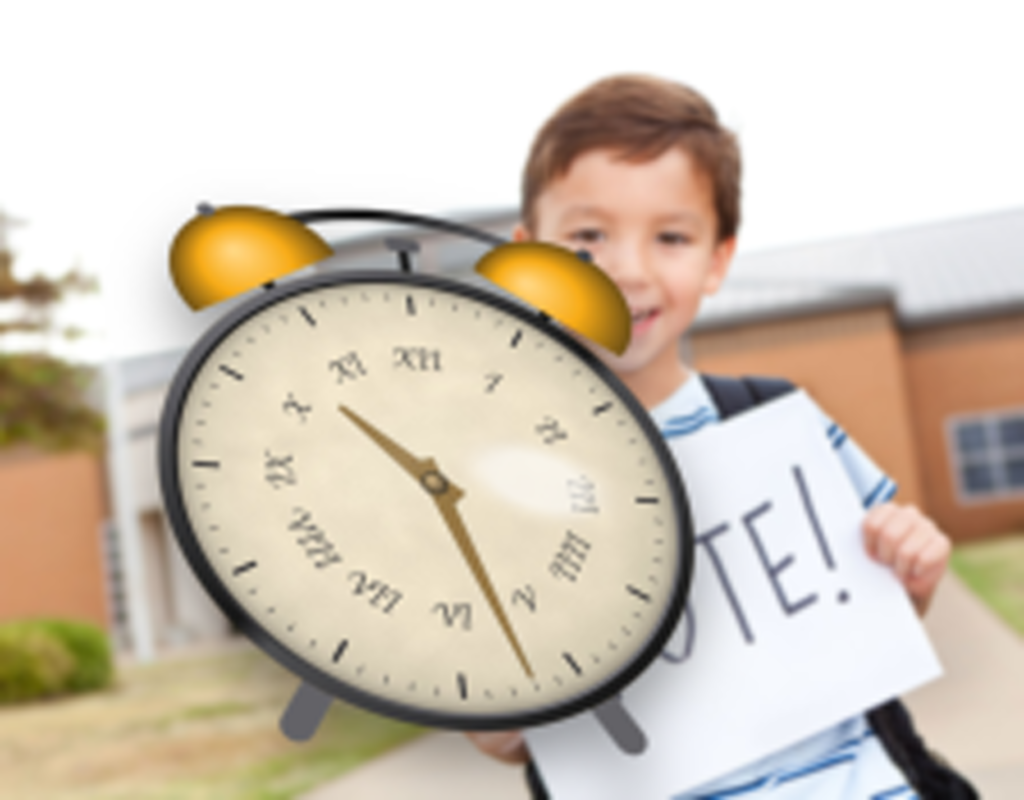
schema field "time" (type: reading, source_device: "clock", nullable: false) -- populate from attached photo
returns 10:27
